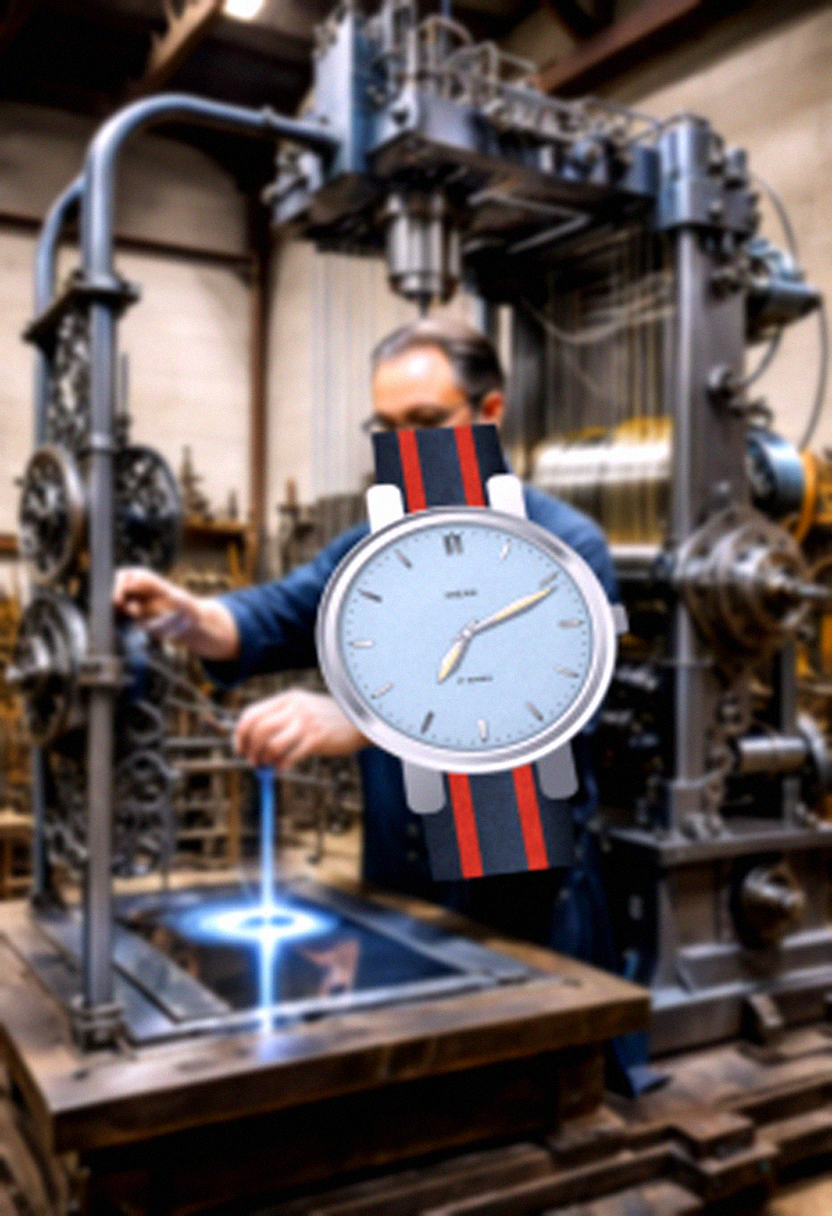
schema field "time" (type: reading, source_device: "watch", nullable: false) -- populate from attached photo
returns 7:11
